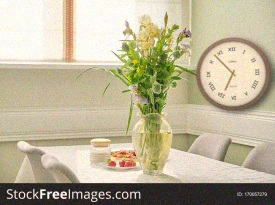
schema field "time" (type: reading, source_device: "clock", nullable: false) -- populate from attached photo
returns 6:53
